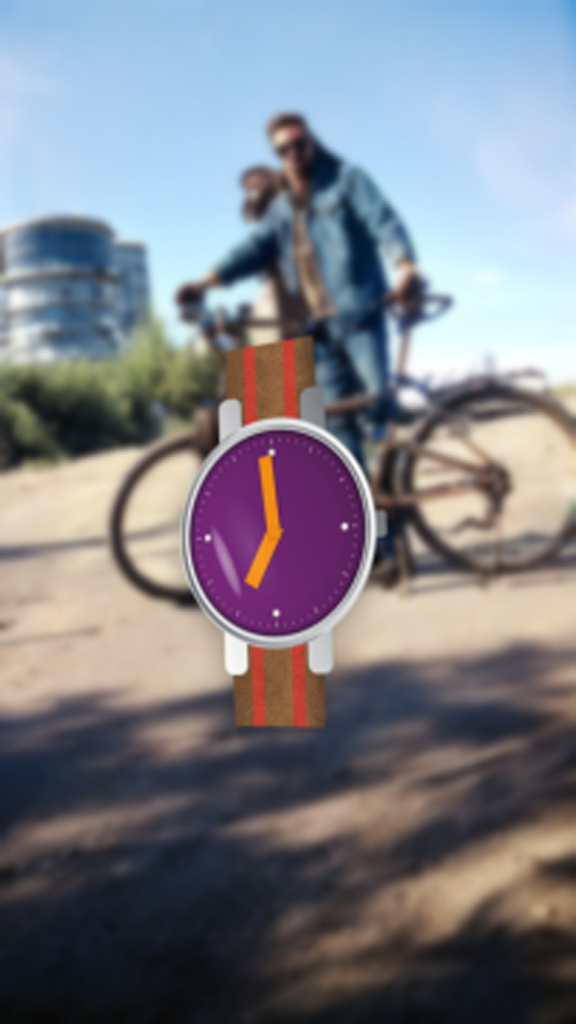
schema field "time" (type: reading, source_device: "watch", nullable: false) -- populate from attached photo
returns 6:59
